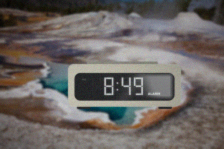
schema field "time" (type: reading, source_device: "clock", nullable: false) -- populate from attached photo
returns 8:49
